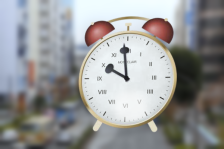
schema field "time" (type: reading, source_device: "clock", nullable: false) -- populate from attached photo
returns 9:59
